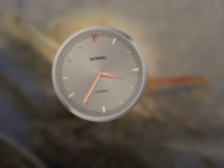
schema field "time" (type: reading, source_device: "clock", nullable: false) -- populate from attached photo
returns 3:36
